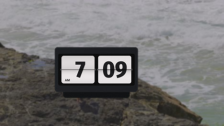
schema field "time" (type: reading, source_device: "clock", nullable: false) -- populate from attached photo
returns 7:09
